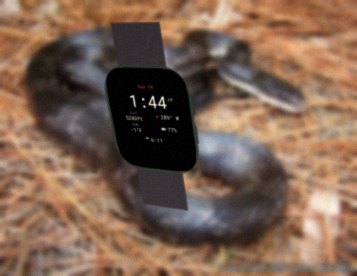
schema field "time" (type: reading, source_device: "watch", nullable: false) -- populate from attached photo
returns 1:44
